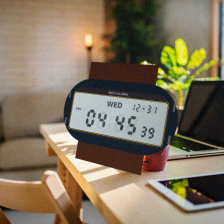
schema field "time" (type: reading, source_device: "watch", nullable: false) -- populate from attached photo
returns 4:45:39
